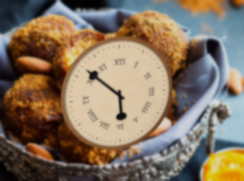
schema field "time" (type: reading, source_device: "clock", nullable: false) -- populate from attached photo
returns 5:52
